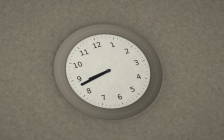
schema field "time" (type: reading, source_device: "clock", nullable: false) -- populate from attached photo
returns 8:43
